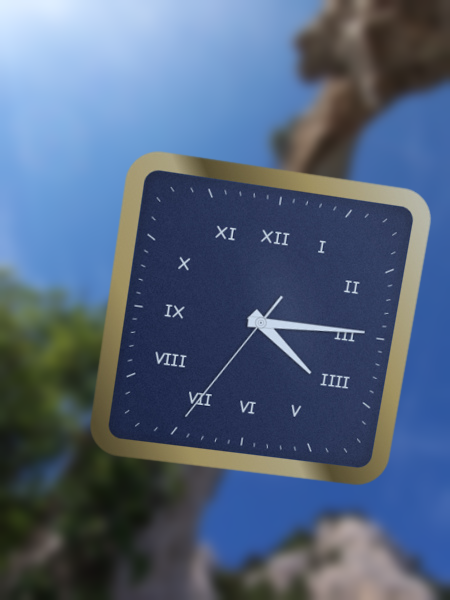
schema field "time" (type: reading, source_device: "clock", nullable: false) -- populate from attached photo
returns 4:14:35
